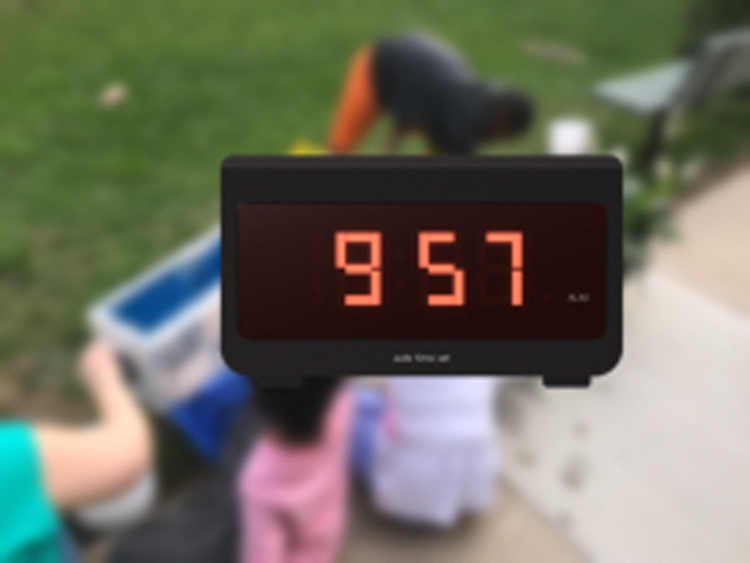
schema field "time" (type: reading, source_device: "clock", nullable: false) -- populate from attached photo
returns 9:57
